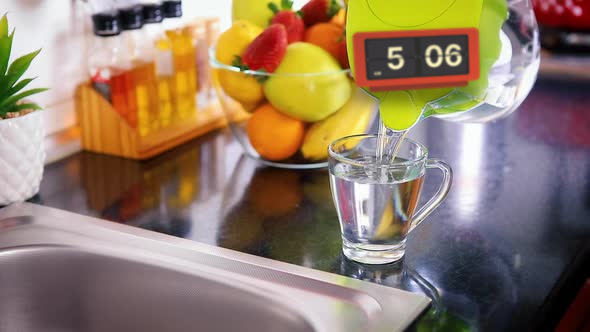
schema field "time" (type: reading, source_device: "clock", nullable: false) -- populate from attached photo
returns 5:06
